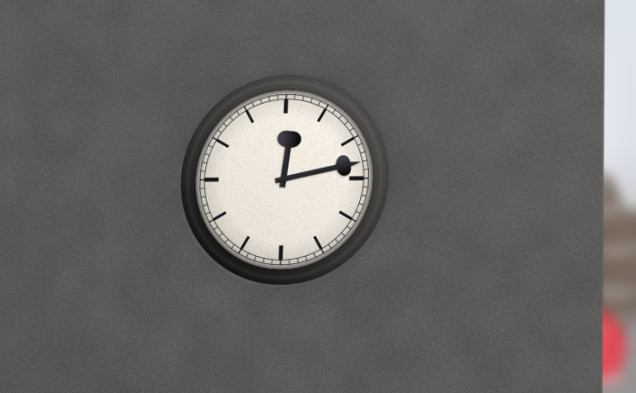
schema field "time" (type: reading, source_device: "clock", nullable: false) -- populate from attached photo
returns 12:13
